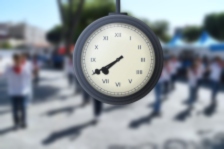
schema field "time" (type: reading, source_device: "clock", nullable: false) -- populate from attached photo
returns 7:40
